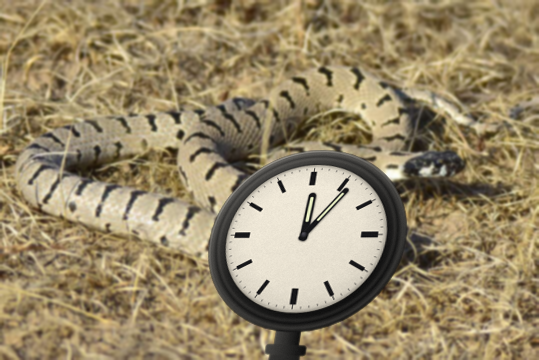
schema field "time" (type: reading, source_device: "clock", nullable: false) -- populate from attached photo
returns 12:06
